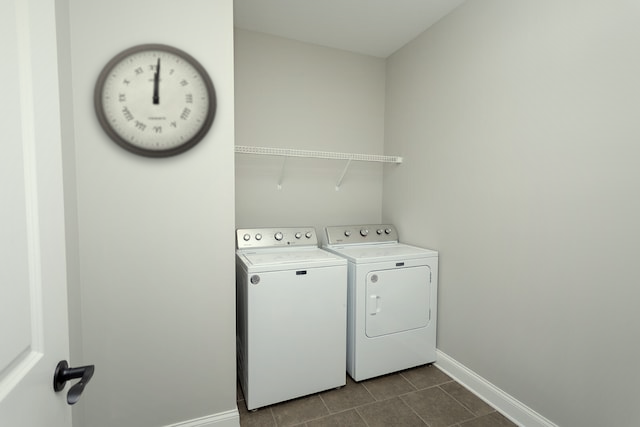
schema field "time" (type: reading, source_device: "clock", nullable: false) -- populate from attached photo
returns 12:01
